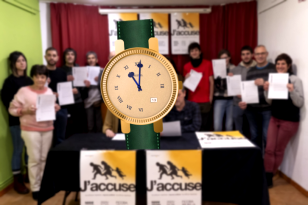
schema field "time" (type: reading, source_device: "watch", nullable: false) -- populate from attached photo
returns 11:01
